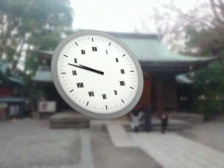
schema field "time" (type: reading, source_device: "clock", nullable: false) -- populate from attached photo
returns 9:48
